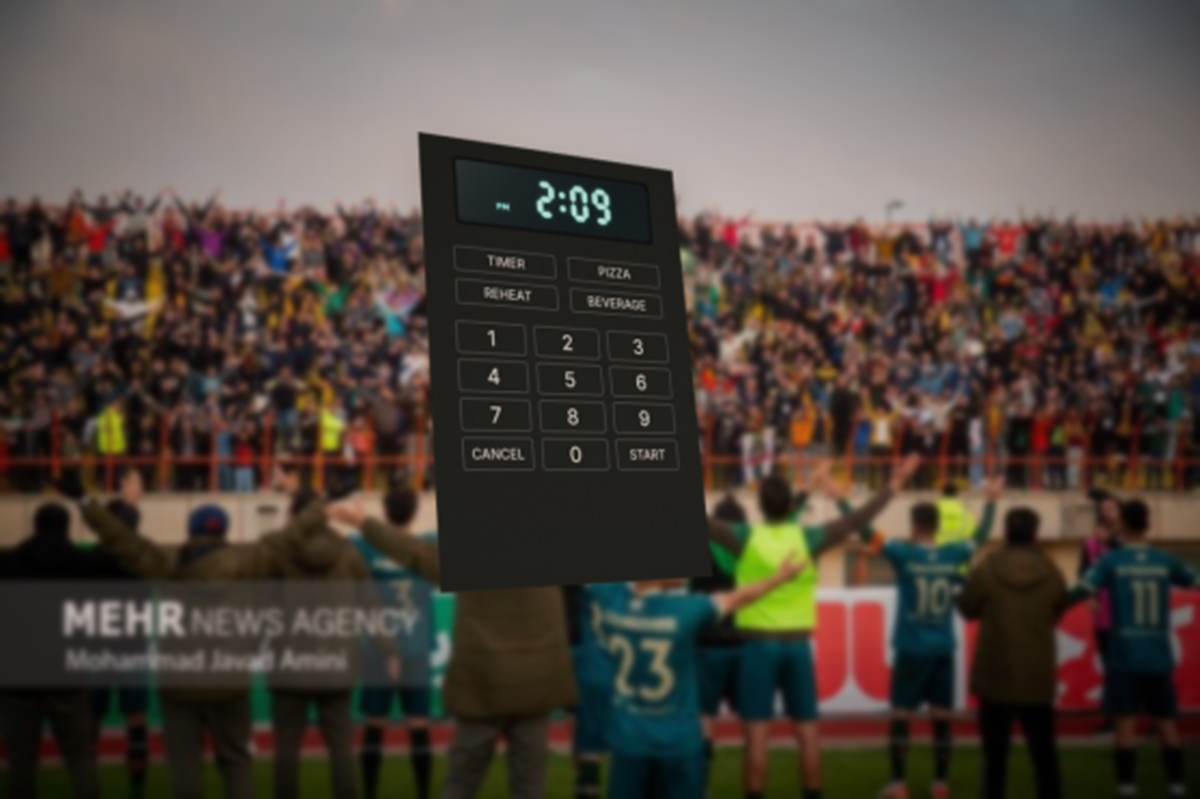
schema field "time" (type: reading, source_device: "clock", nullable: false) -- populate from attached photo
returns 2:09
